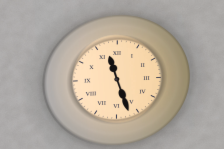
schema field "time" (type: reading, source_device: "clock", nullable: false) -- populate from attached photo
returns 11:27
